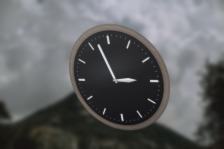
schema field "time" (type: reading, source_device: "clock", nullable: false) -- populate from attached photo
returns 2:57
